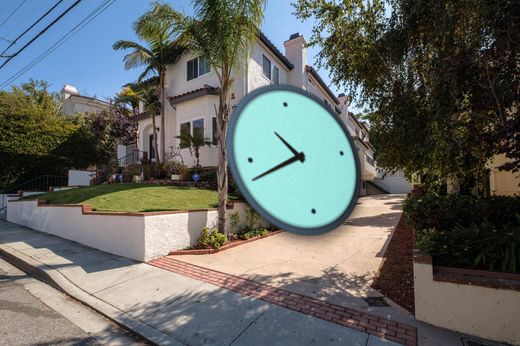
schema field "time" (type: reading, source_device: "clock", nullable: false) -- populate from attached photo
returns 10:42
